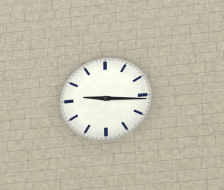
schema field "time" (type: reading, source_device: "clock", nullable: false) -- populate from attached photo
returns 9:16
